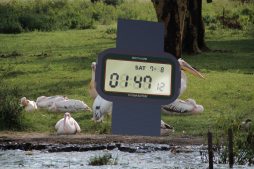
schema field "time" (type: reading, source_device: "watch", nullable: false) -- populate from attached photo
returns 1:47:12
